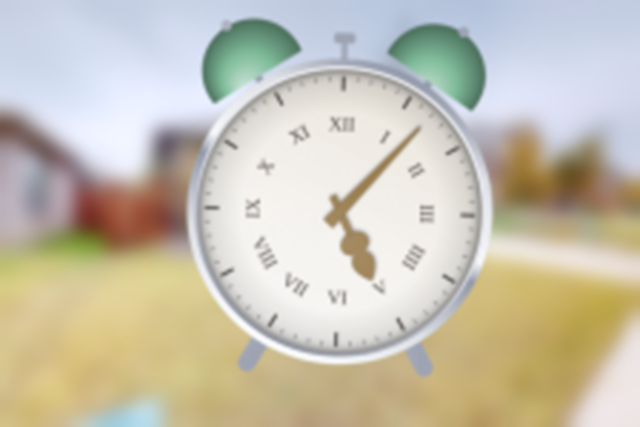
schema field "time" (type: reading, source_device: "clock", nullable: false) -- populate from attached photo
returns 5:07
